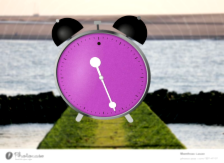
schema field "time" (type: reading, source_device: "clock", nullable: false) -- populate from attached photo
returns 11:27
